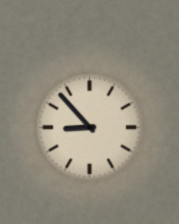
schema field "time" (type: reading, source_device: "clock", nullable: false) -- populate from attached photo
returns 8:53
